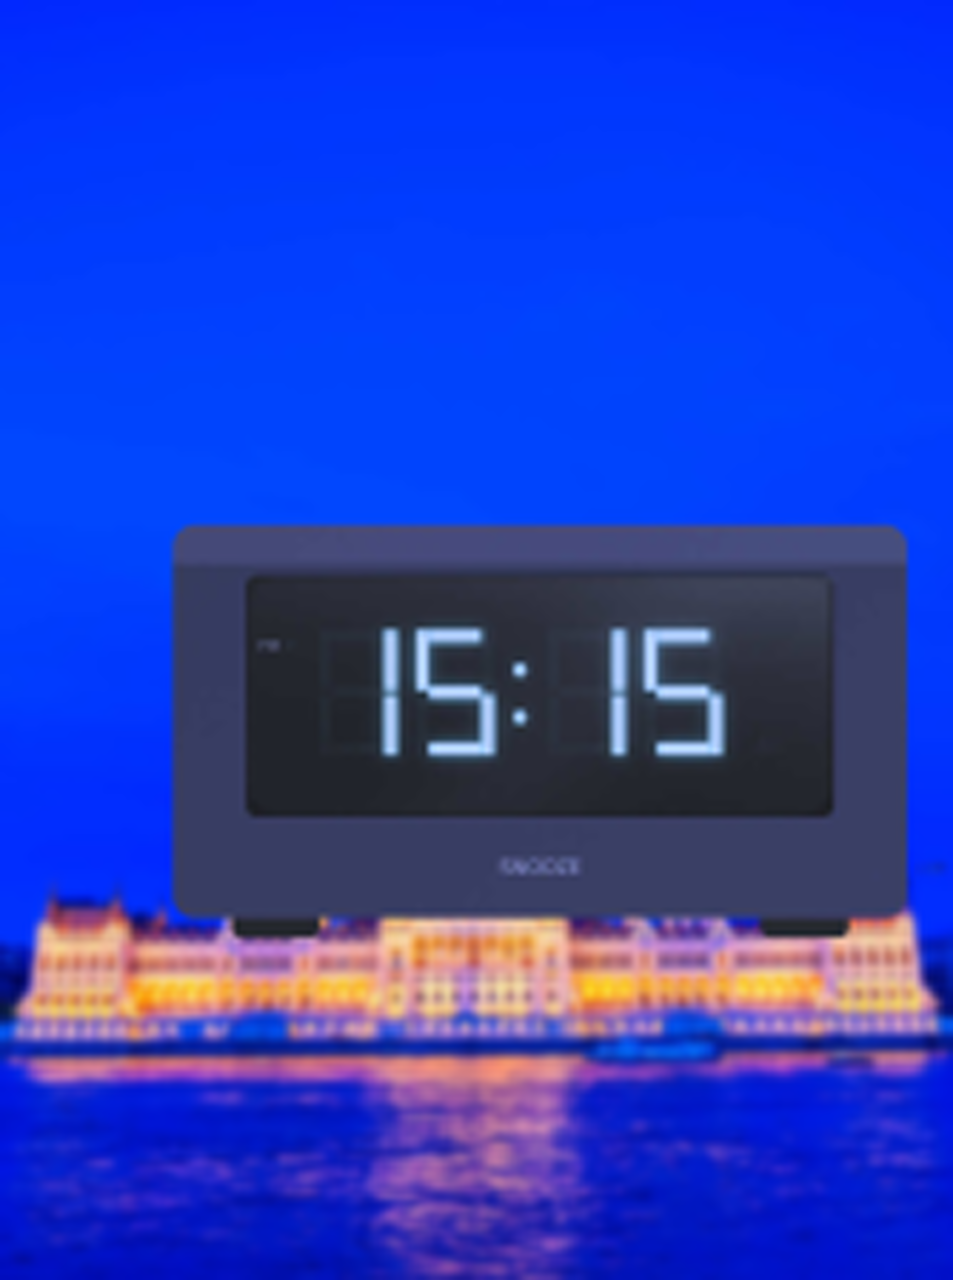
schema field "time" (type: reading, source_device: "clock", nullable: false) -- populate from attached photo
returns 15:15
